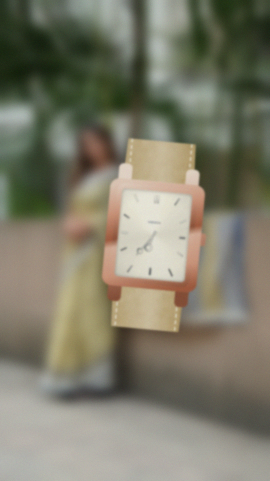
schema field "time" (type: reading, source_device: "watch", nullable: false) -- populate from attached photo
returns 6:36
